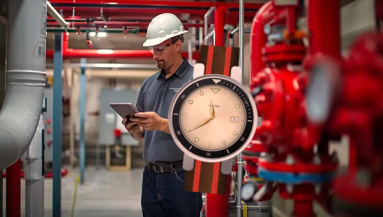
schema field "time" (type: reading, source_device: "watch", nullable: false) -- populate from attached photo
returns 11:39
